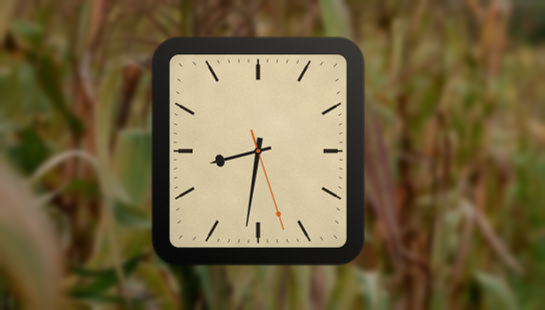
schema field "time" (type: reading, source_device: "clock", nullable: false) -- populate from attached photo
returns 8:31:27
